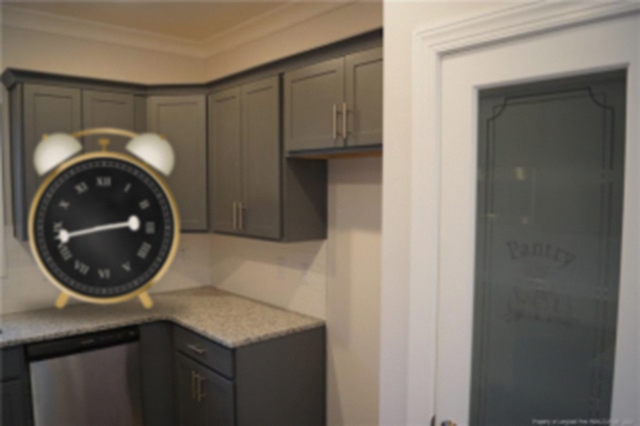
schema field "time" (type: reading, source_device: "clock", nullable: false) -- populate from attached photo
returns 2:43
